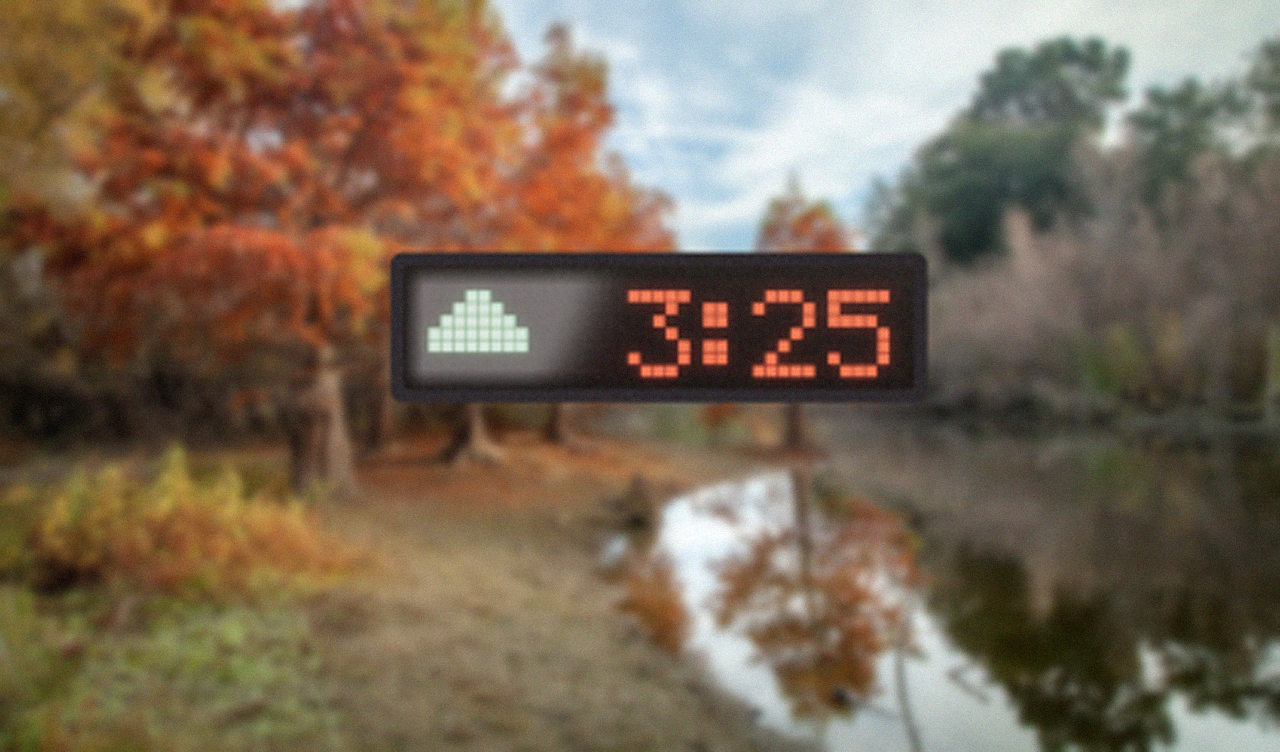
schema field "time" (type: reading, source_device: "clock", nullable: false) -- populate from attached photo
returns 3:25
